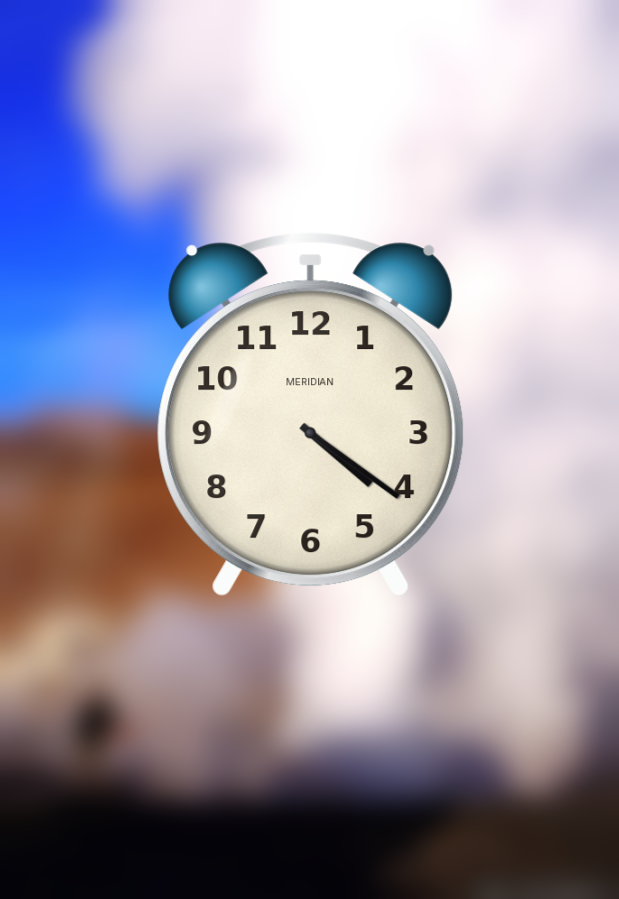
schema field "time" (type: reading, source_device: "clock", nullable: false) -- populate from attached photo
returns 4:21
